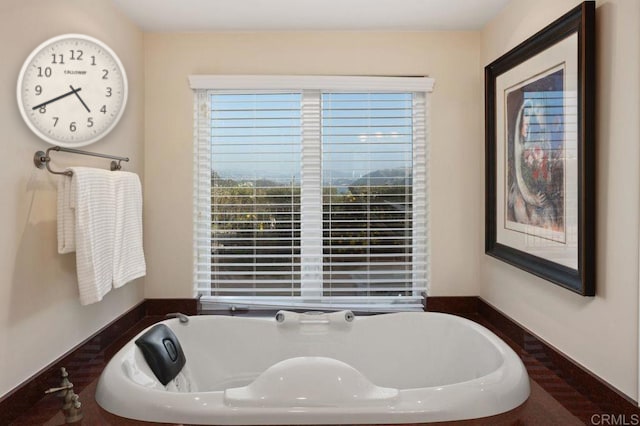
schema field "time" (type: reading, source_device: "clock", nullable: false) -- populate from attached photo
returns 4:41
